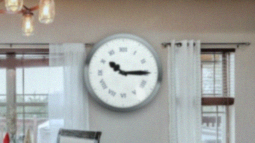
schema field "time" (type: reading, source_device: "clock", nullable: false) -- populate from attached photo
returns 10:15
